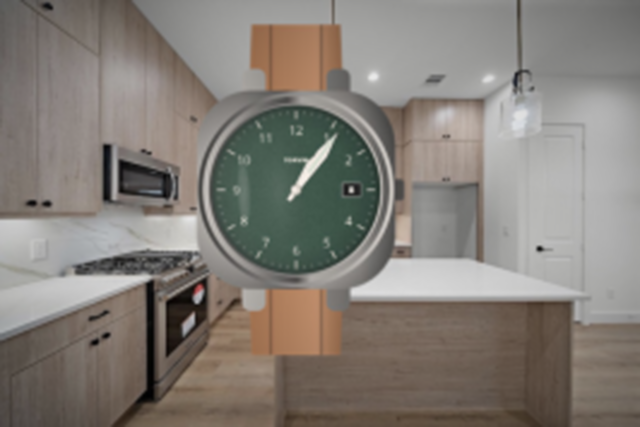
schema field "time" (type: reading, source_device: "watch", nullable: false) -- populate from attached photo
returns 1:06
